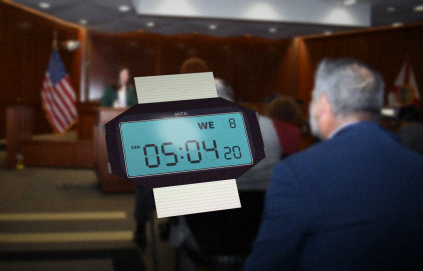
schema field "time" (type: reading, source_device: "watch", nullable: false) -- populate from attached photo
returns 5:04:20
